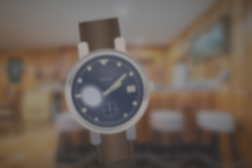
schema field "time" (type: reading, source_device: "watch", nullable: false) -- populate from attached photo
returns 2:09
